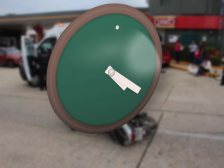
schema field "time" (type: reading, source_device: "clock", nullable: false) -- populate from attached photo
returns 4:20
